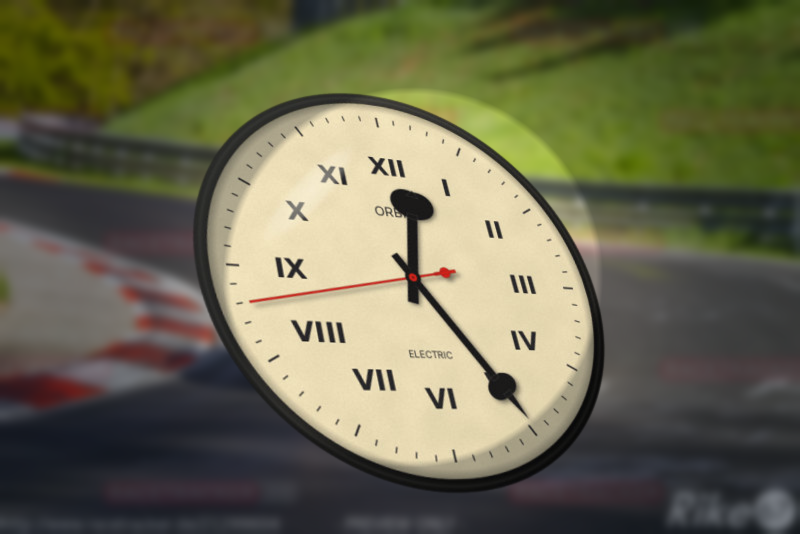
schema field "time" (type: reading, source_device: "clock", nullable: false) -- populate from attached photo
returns 12:24:43
